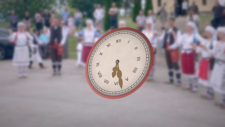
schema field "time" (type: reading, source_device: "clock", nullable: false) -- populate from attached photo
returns 6:28
